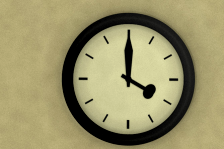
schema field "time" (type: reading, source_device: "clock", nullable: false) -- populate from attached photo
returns 4:00
